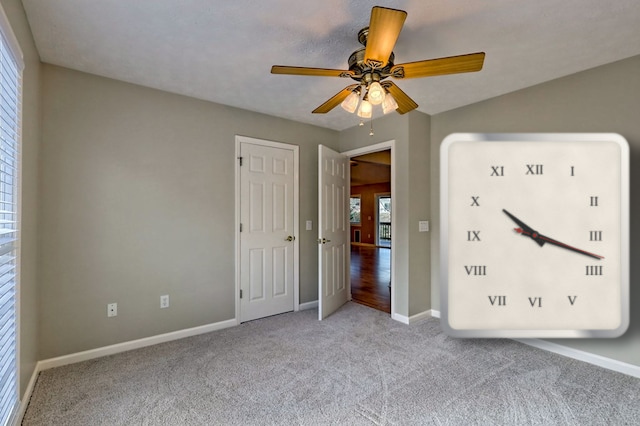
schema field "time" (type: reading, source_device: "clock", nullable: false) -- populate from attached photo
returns 10:18:18
